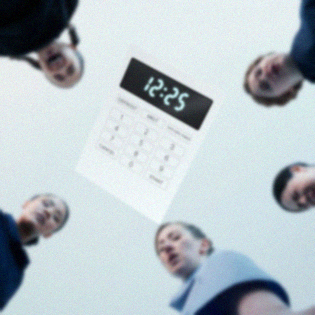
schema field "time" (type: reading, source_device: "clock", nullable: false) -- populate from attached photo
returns 12:25
